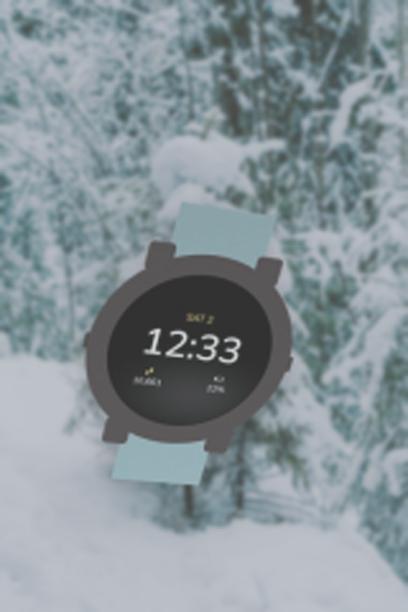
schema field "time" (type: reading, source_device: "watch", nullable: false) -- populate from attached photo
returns 12:33
